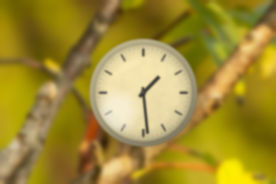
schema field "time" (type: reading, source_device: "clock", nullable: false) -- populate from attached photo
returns 1:29
